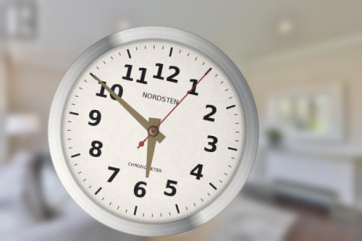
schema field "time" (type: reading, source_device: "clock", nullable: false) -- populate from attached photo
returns 5:50:05
